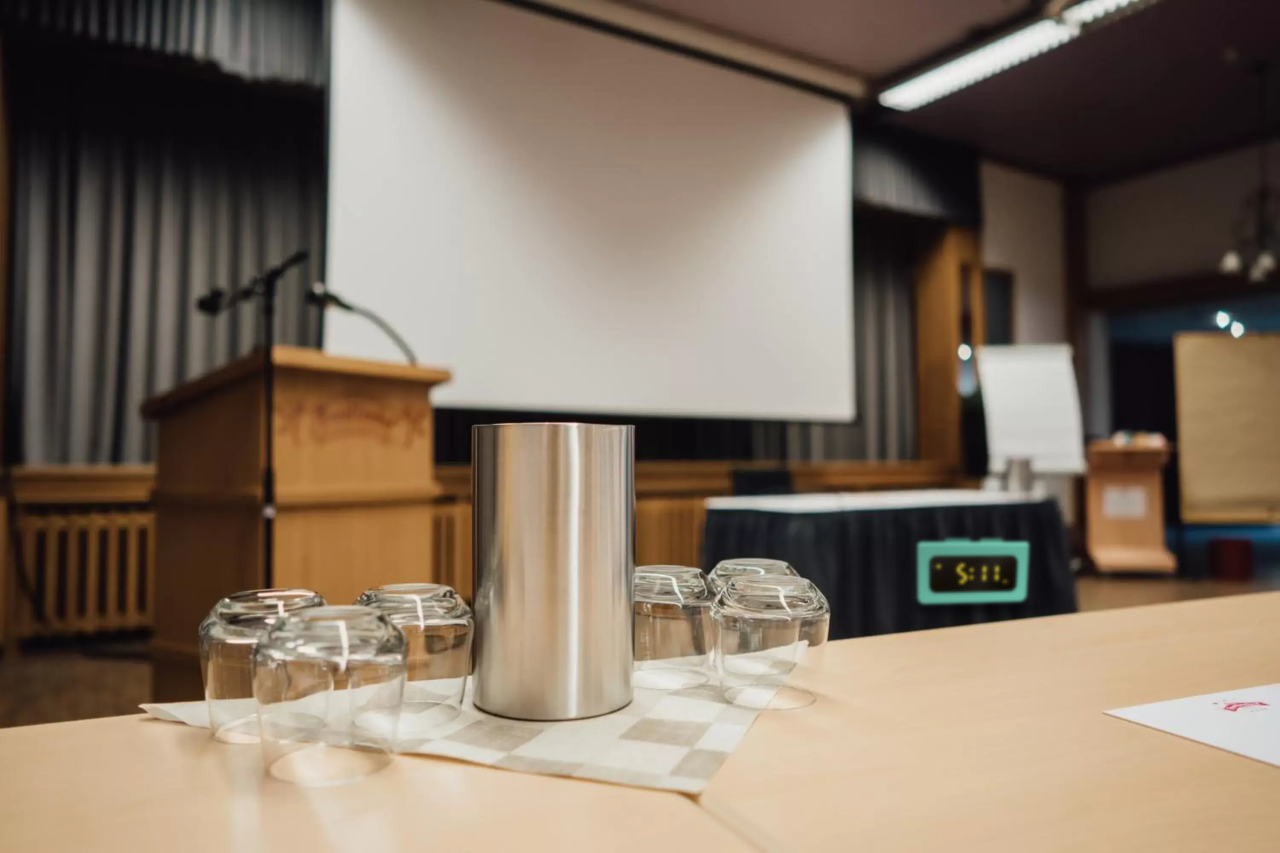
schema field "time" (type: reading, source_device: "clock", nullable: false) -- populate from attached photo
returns 5:11
